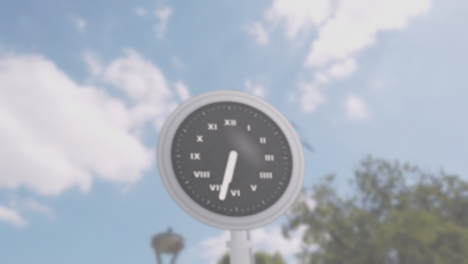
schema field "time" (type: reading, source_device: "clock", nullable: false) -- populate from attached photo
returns 6:33
